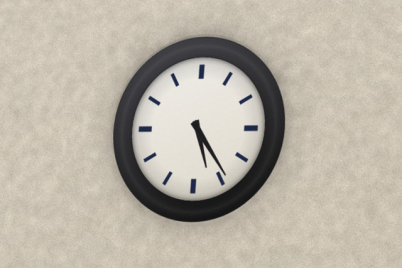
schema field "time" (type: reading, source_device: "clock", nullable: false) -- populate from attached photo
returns 5:24
